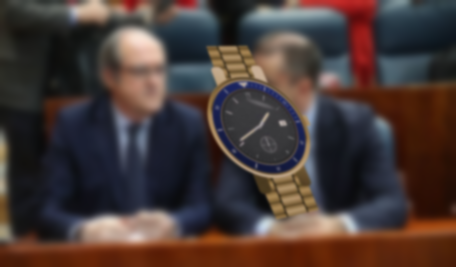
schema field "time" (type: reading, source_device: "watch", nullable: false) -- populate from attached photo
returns 1:41
